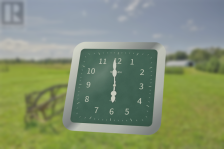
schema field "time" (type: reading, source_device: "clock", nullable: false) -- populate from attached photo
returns 5:59
